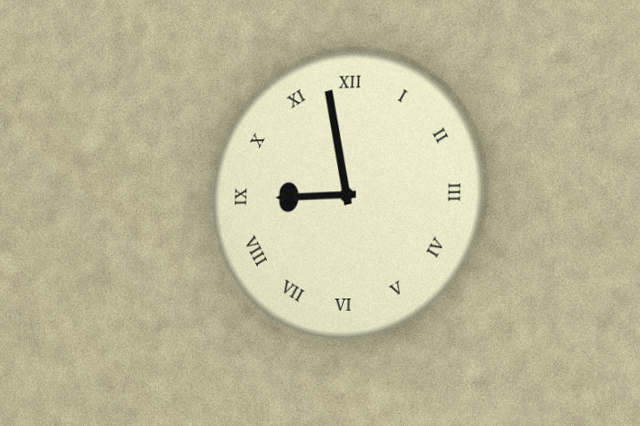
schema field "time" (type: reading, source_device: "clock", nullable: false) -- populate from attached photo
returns 8:58
